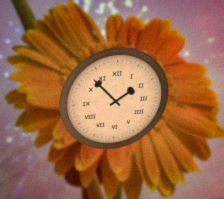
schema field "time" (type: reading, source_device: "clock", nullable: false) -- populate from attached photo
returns 1:53
